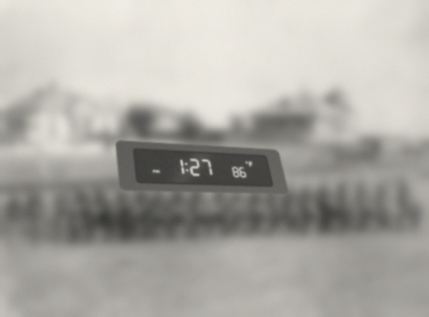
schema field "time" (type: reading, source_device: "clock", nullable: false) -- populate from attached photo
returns 1:27
